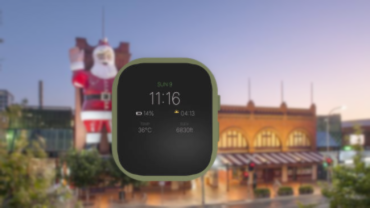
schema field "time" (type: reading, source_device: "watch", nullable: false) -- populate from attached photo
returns 11:16
